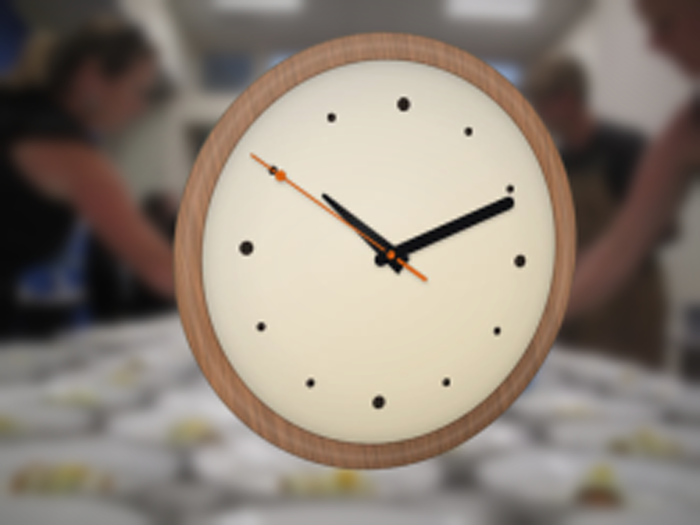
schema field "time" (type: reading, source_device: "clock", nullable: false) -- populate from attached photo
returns 10:10:50
